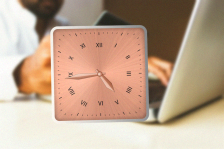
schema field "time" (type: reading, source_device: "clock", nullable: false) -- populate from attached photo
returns 4:44
